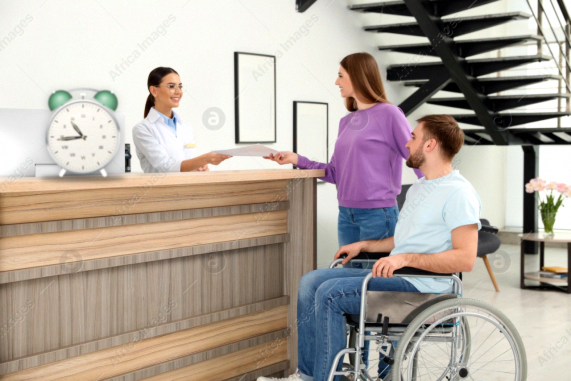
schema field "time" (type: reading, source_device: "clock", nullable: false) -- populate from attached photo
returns 10:44
